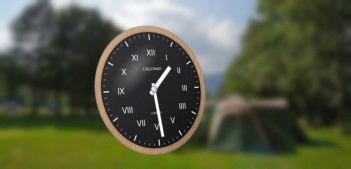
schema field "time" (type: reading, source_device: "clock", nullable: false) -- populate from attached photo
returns 1:29
